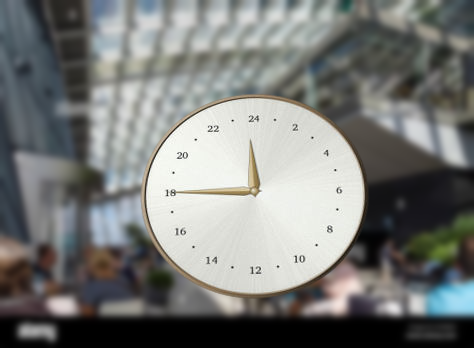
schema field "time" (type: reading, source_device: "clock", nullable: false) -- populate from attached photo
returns 23:45
